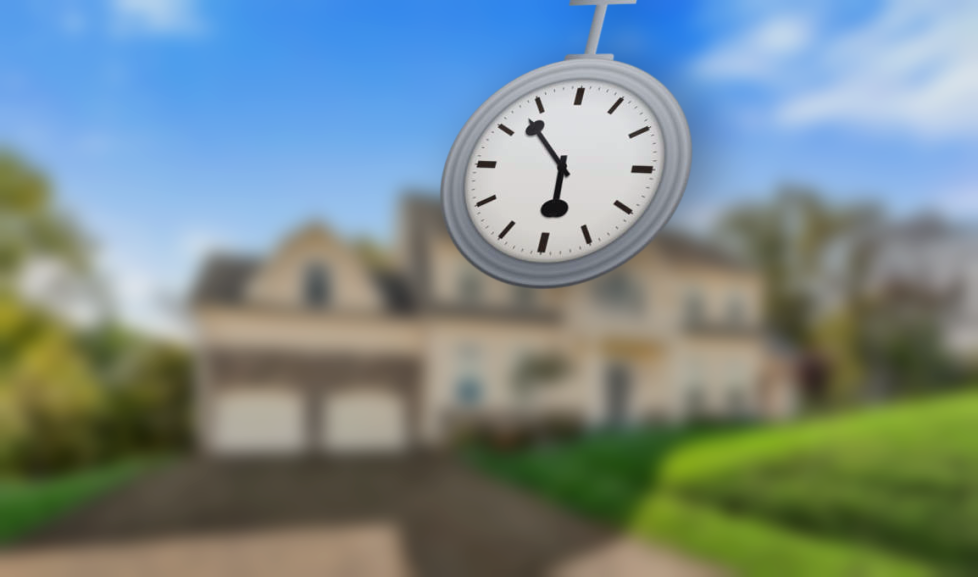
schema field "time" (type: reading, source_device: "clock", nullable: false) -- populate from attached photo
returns 5:53
